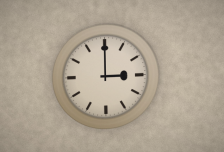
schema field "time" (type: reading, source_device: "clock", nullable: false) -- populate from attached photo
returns 3:00
